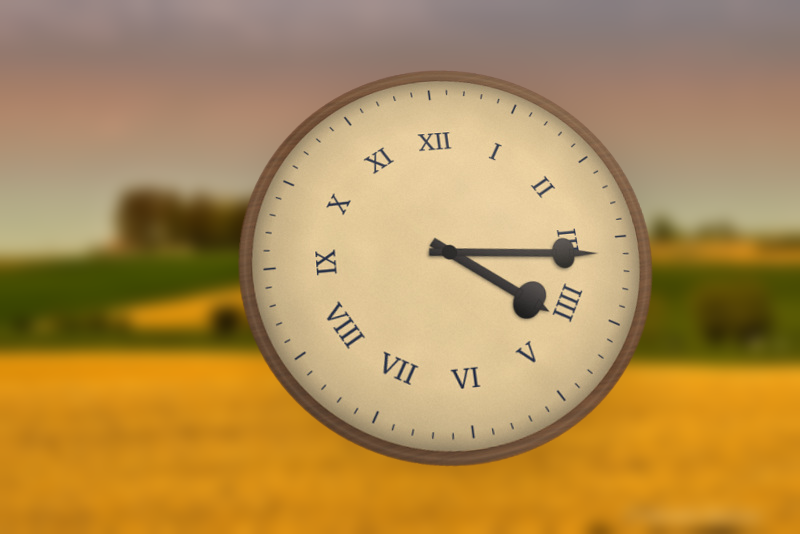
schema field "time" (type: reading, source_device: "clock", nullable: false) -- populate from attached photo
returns 4:16
